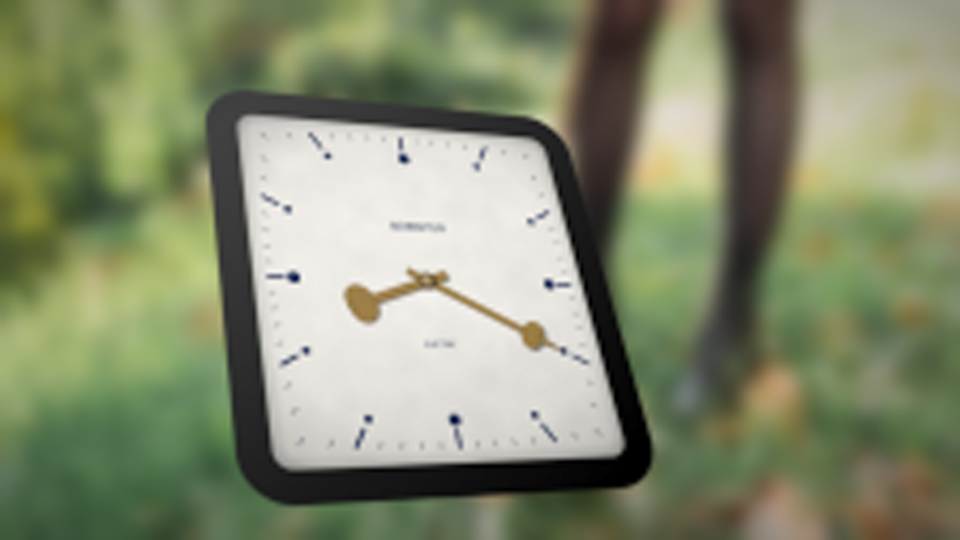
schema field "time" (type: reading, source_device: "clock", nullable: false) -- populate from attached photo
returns 8:20
